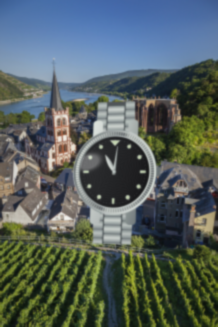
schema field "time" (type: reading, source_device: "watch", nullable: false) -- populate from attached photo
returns 11:01
